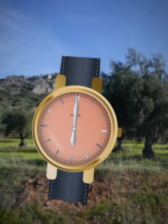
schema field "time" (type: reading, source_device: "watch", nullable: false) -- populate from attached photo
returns 6:00
